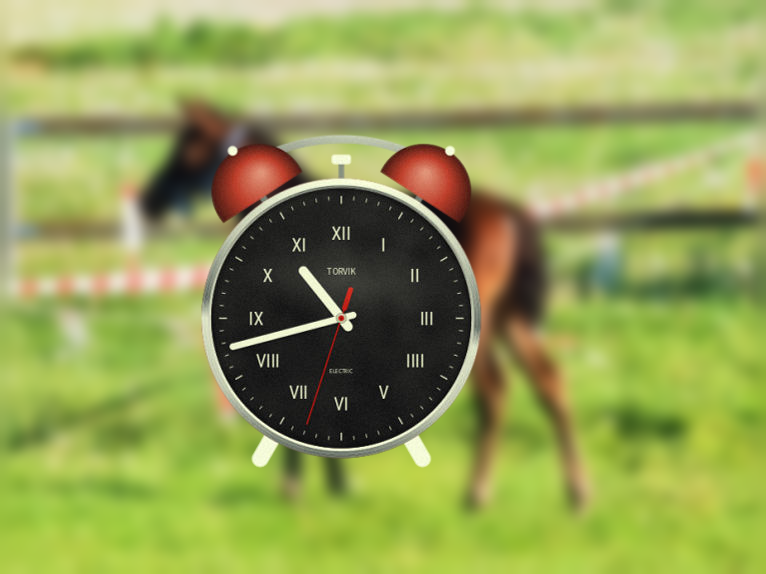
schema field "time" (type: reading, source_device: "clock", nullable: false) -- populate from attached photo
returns 10:42:33
